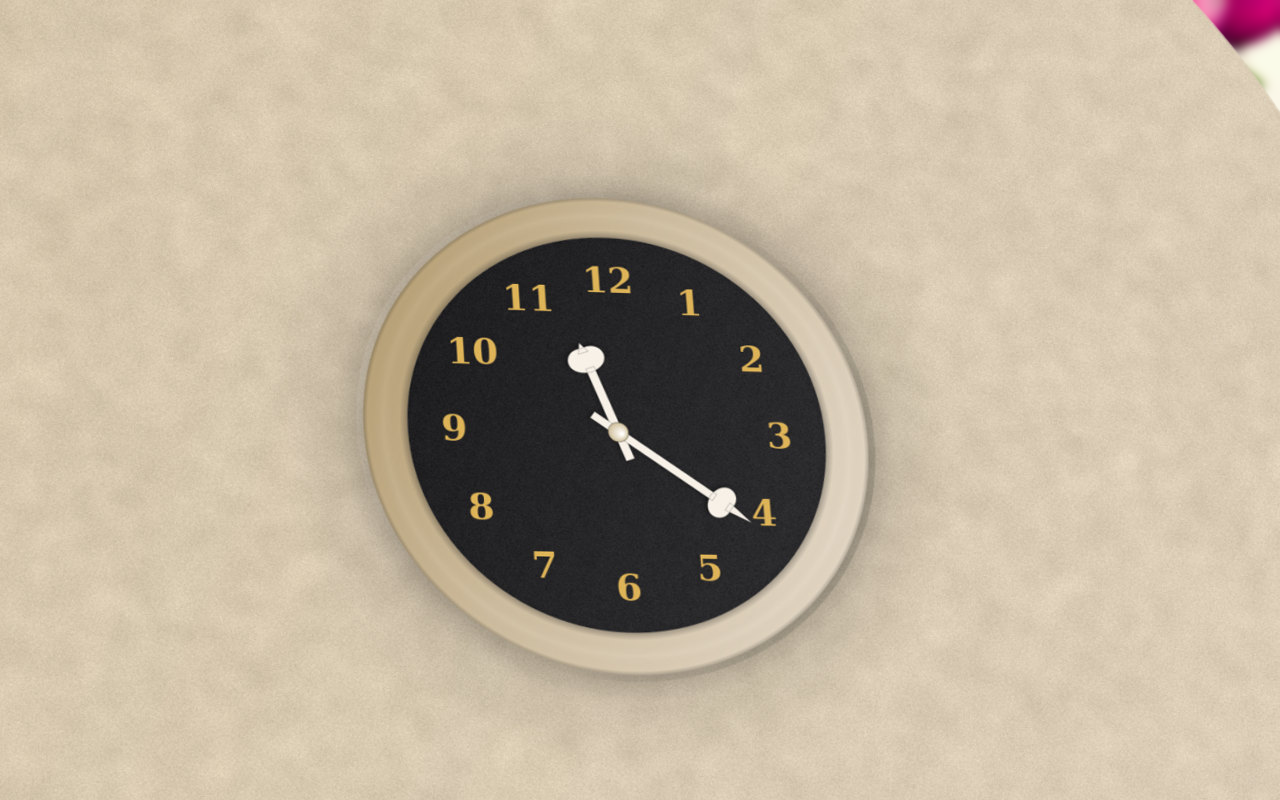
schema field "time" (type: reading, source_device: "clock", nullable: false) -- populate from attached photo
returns 11:21
